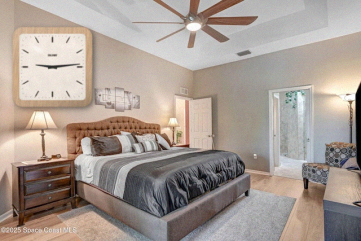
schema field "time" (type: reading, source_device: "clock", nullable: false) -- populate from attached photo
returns 9:14
